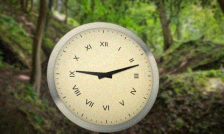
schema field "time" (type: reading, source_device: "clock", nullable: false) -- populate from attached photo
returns 9:12
